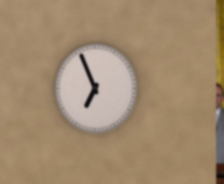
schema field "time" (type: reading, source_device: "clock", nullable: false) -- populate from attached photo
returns 6:56
